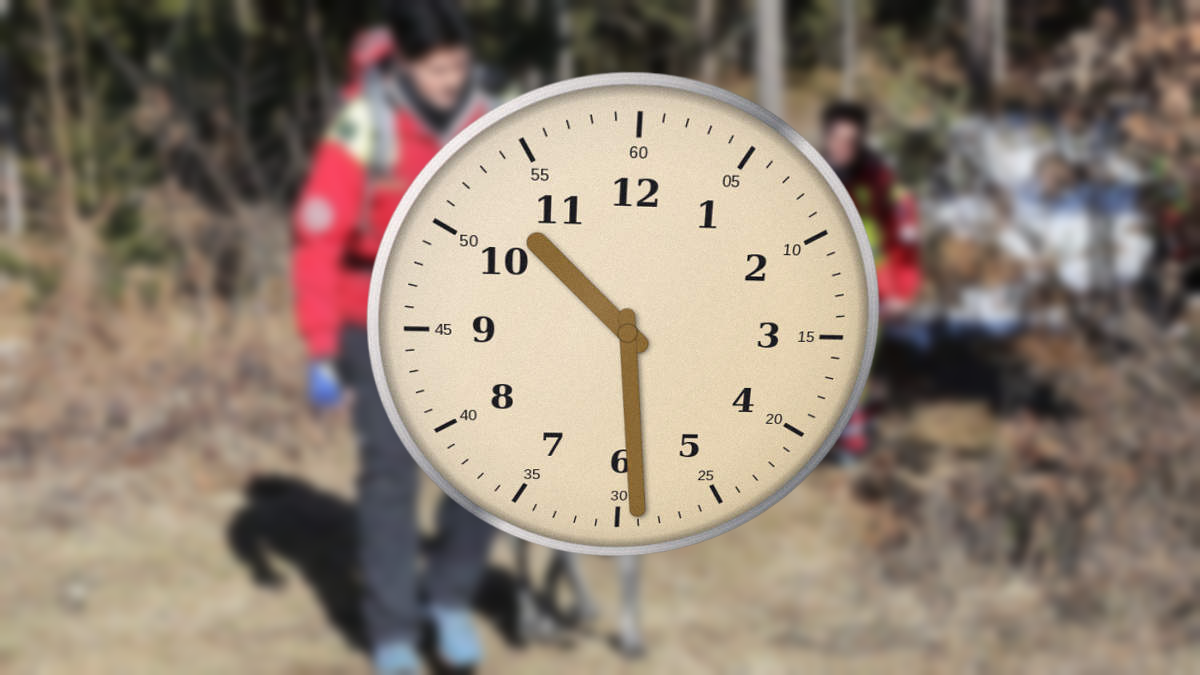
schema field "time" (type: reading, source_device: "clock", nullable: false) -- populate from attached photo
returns 10:29
